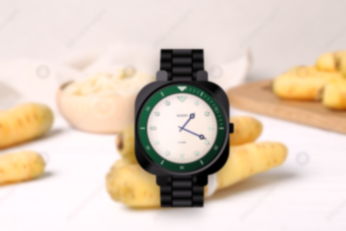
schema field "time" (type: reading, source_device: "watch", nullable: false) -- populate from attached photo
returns 1:19
